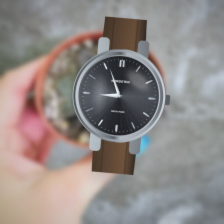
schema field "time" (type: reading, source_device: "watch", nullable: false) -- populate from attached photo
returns 8:56
